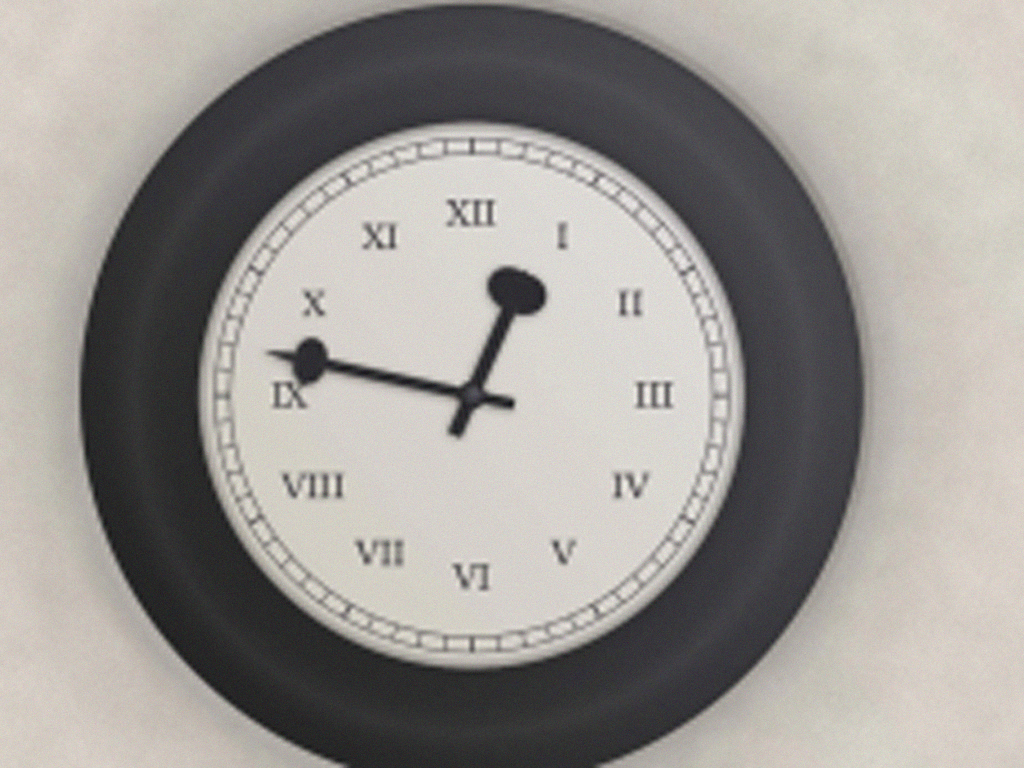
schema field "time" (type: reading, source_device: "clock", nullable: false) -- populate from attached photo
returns 12:47
